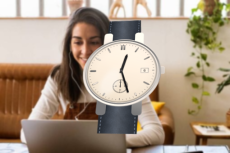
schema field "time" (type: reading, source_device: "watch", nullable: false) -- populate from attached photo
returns 12:27
